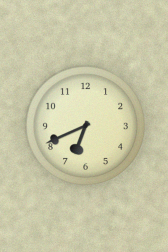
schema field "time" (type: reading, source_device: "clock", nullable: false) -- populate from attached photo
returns 6:41
